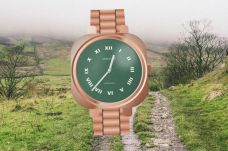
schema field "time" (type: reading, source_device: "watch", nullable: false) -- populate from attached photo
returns 12:37
